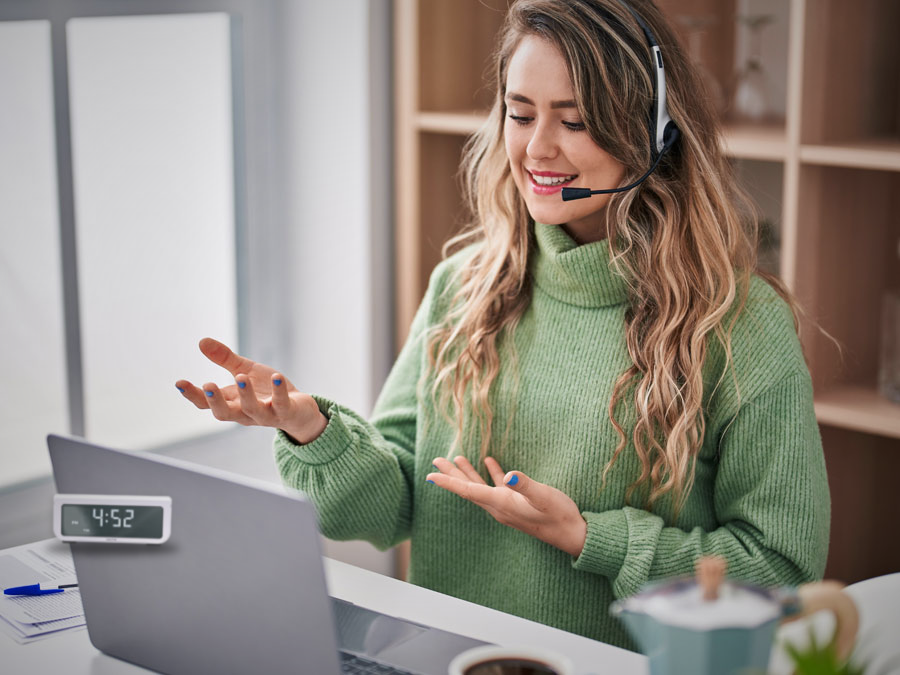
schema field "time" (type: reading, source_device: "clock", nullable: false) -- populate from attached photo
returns 4:52
